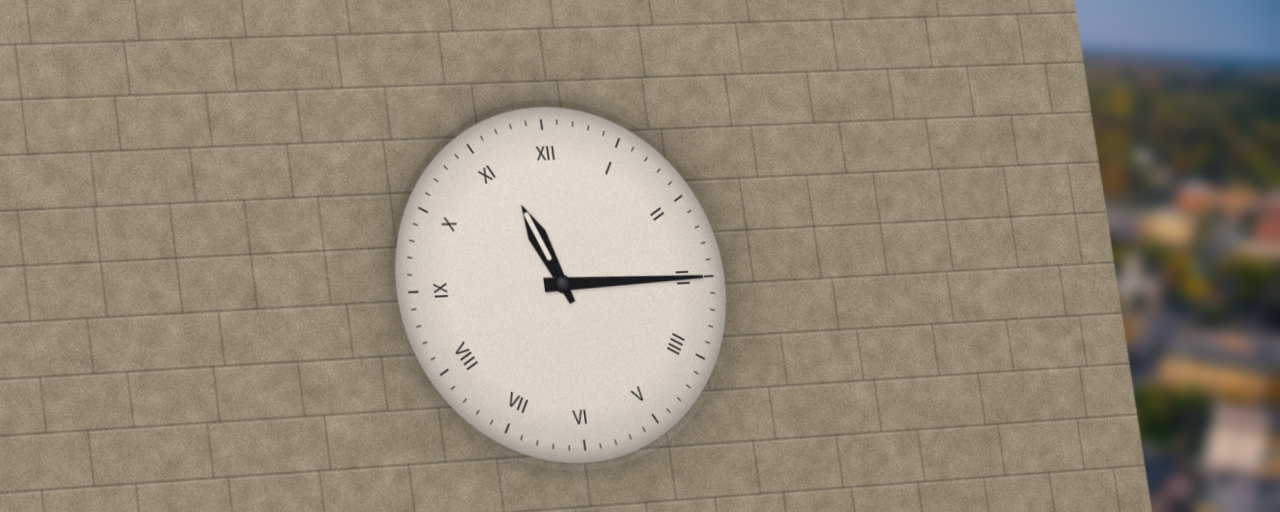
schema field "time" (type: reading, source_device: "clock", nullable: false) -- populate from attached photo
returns 11:15
